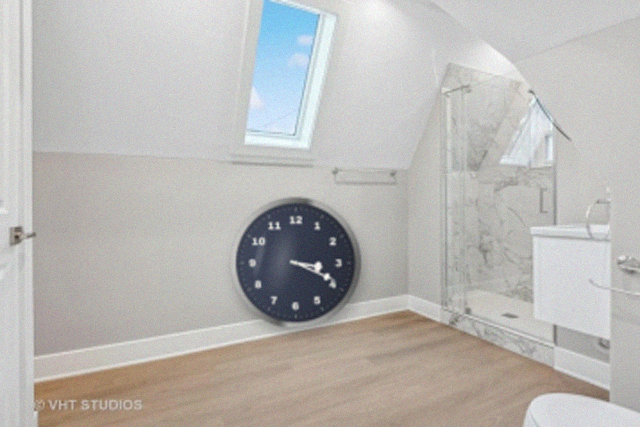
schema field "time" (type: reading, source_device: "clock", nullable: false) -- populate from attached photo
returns 3:19
